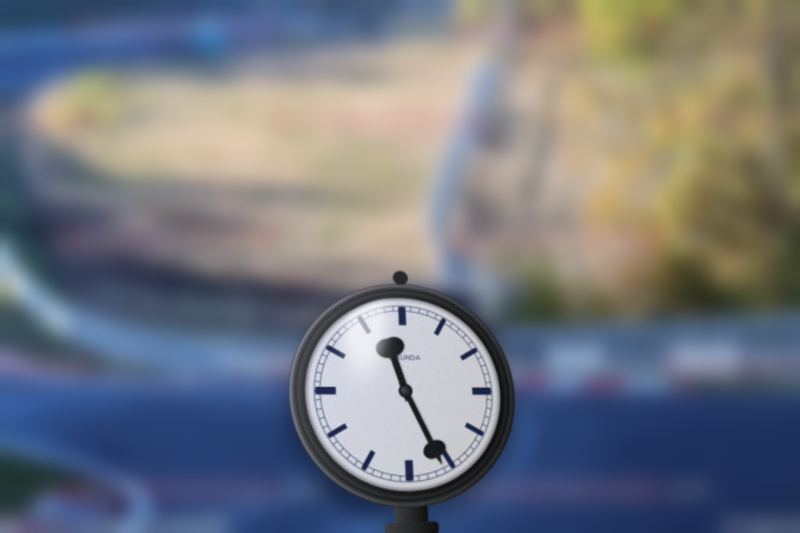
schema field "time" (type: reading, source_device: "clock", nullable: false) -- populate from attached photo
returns 11:26
